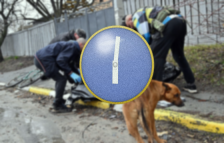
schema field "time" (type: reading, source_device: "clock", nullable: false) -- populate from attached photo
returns 6:01
